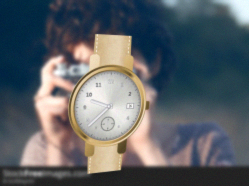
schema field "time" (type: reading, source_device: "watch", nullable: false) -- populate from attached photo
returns 9:38
